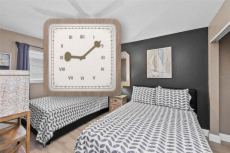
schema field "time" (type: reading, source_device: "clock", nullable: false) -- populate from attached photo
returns 9:08
